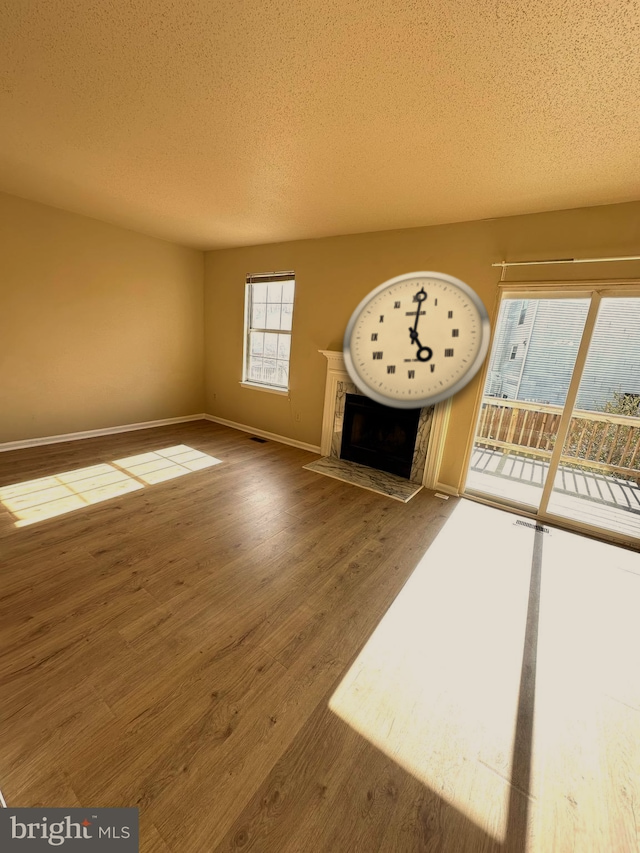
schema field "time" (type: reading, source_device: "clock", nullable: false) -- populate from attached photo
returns 5:01
